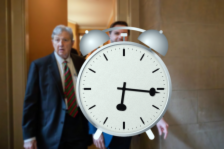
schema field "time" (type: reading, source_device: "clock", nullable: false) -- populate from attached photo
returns 6:16
